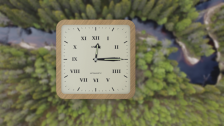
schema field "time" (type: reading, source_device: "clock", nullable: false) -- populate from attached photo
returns 12:15
